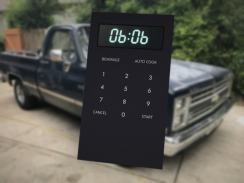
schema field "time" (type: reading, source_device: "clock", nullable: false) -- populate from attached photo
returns 6:06
